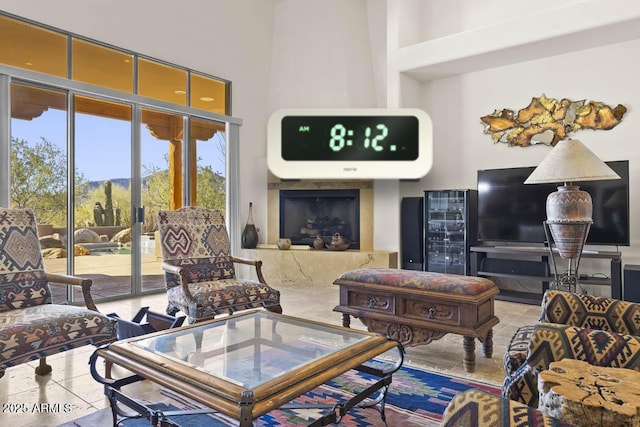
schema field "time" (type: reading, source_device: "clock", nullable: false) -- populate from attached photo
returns 8:12
